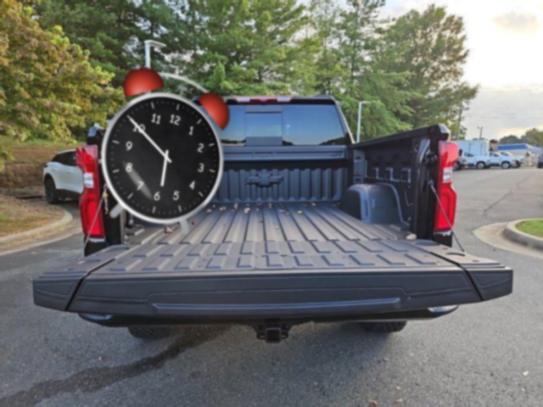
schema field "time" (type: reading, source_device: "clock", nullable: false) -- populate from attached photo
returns 5:50
